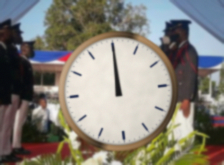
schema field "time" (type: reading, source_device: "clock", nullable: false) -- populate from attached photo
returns 12:00
